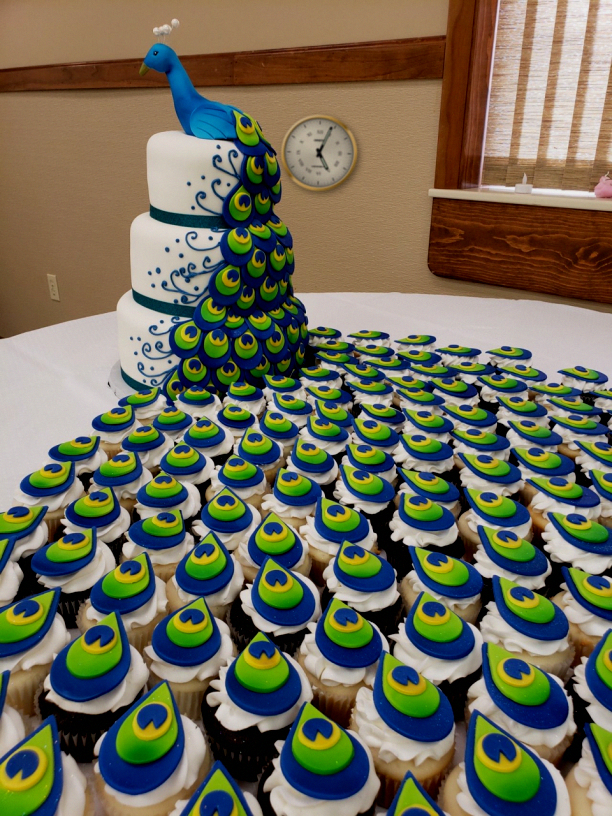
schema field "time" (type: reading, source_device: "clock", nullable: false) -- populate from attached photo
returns 5:04
